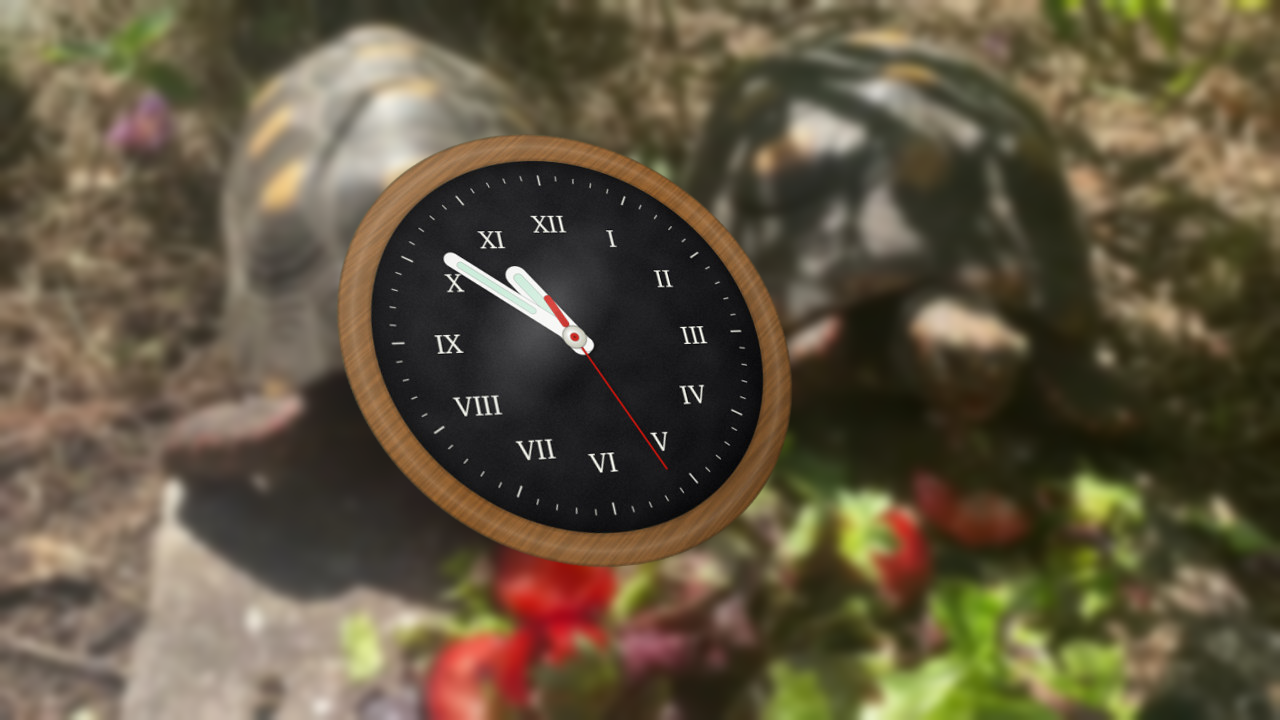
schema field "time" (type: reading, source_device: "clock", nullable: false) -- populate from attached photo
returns 10:51:26
